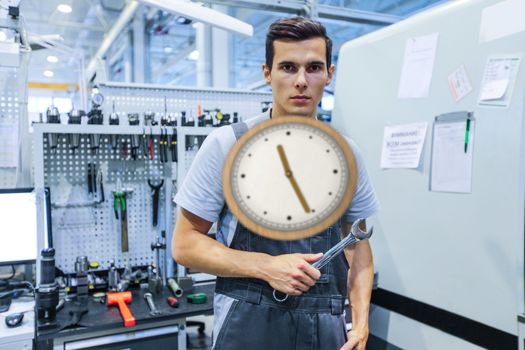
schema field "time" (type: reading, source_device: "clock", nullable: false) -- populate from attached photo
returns 11:26
